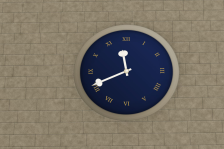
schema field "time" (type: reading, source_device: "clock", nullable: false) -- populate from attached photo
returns 11:41
